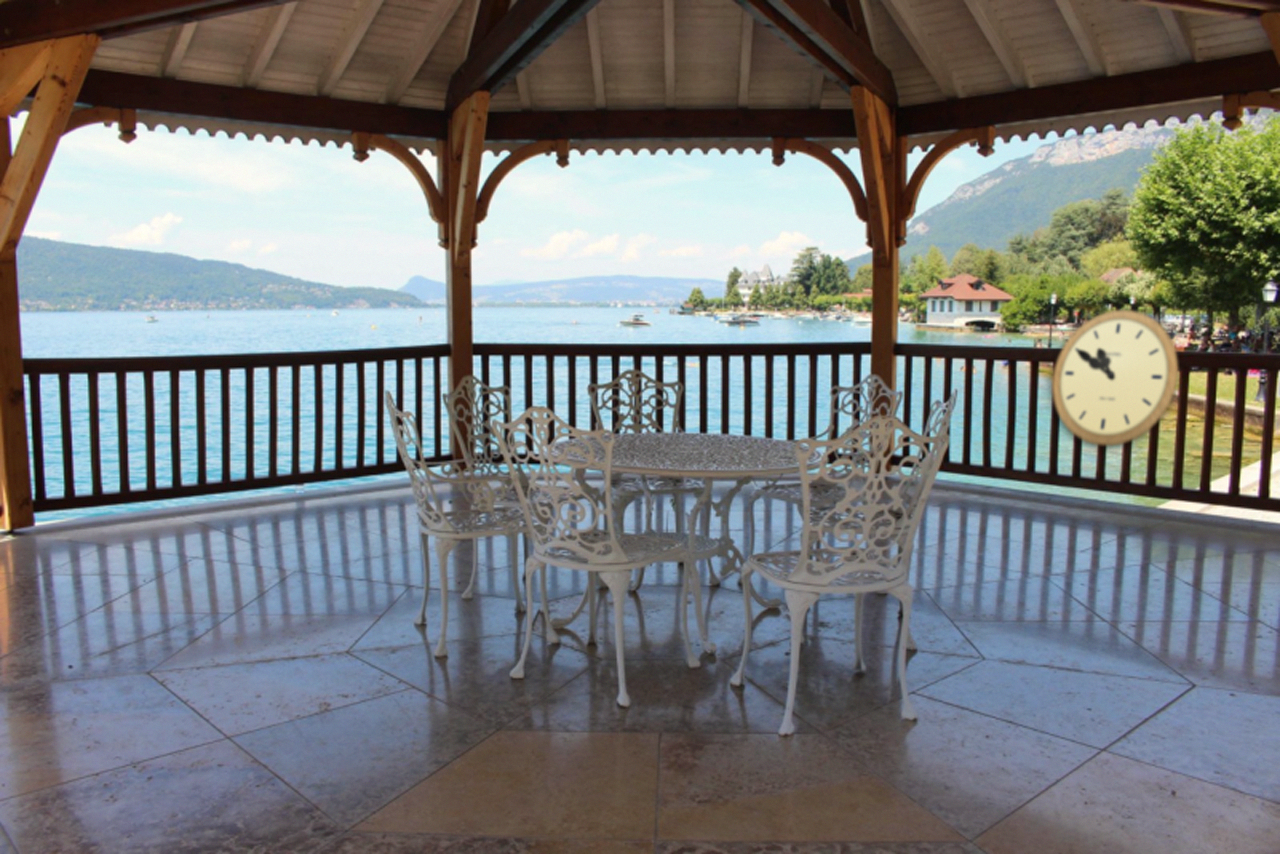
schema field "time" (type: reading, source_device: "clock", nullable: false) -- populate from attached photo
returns 10:50
